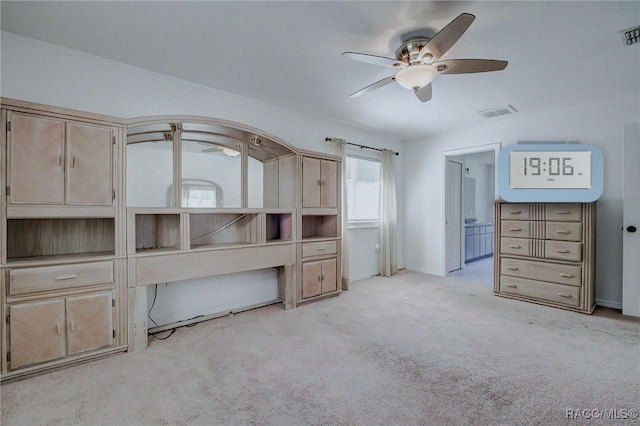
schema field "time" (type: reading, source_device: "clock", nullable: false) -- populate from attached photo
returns 19:06
